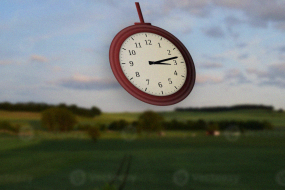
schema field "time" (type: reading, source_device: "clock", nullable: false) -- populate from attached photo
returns 3:13
